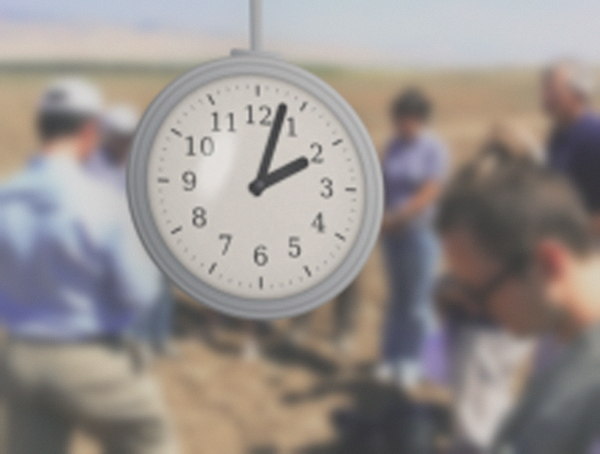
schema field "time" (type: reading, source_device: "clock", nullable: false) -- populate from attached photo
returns 2:03
